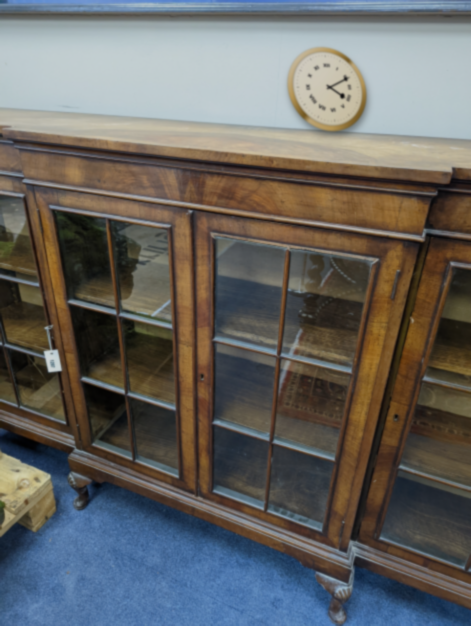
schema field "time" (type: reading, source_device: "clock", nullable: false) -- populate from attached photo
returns 4:11
